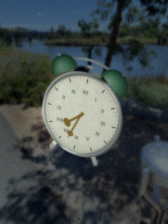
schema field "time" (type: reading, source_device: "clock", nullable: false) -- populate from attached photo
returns 7:33
